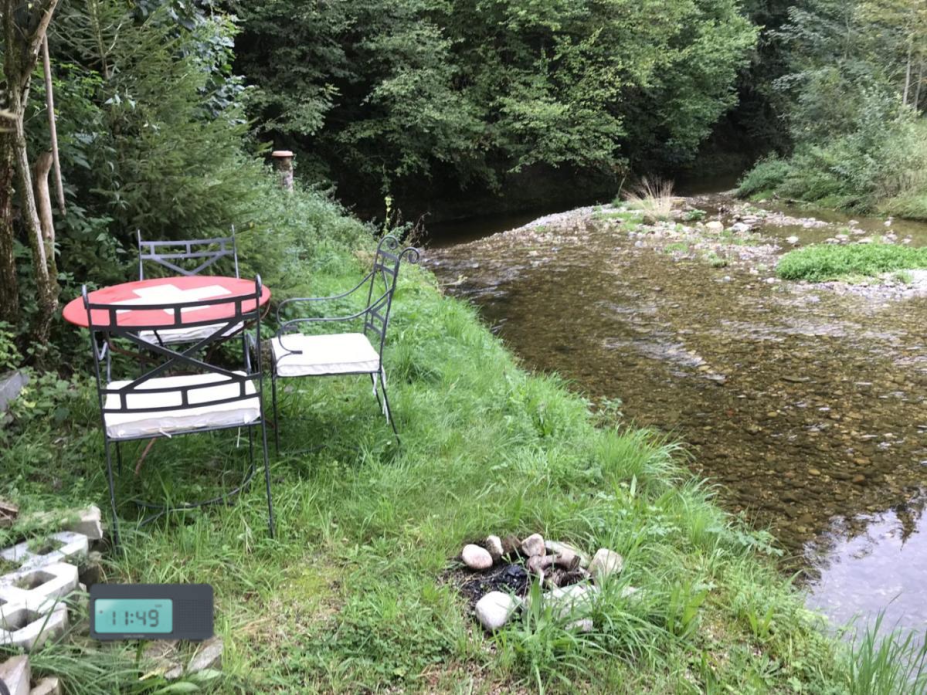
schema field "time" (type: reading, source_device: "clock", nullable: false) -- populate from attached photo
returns 11:49
